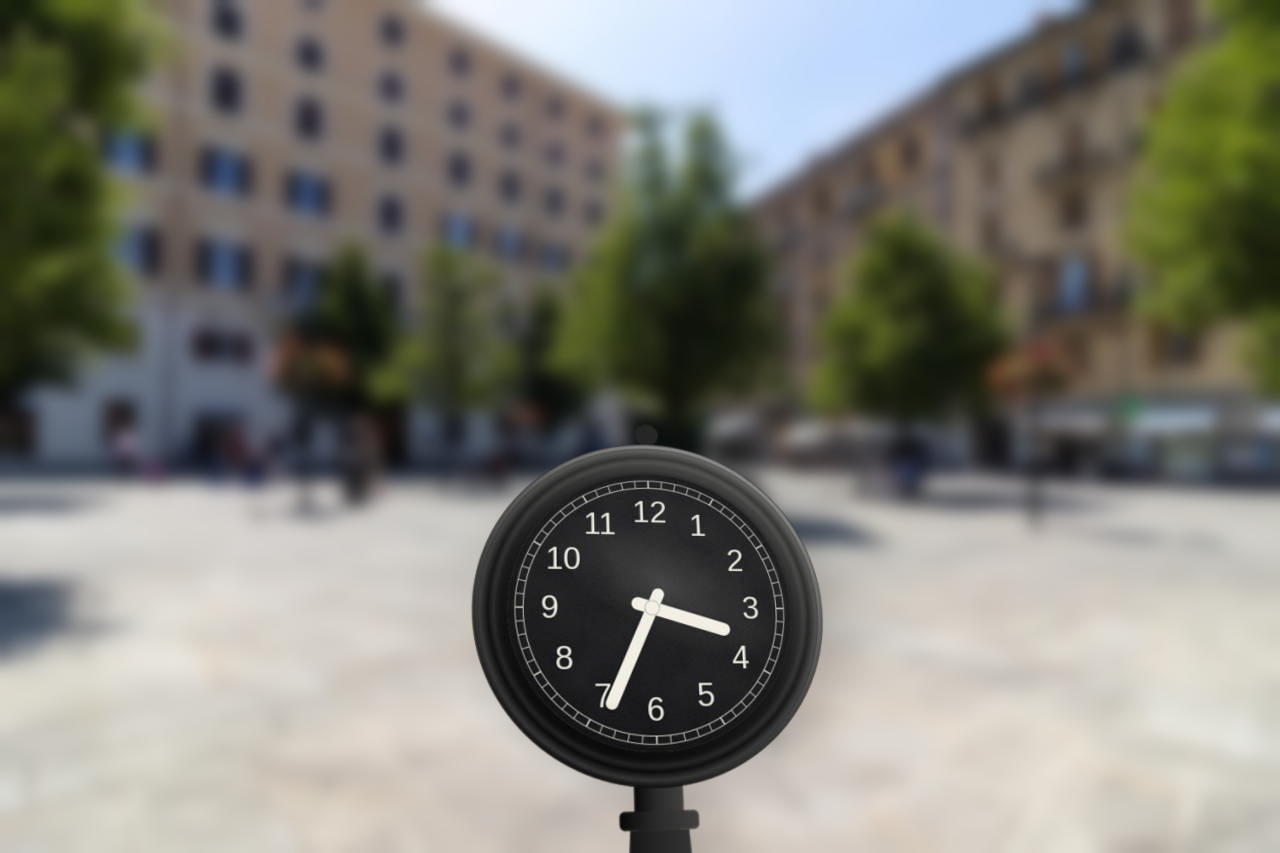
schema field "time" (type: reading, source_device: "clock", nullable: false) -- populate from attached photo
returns 3:34
